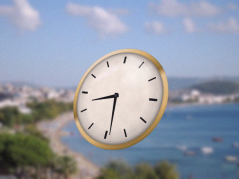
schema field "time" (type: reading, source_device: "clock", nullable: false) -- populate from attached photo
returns 8:29
